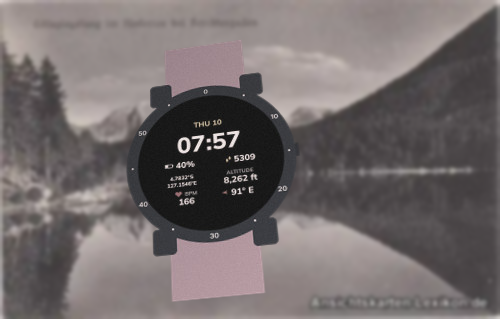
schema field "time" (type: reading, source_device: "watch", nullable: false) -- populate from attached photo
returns 7:57
